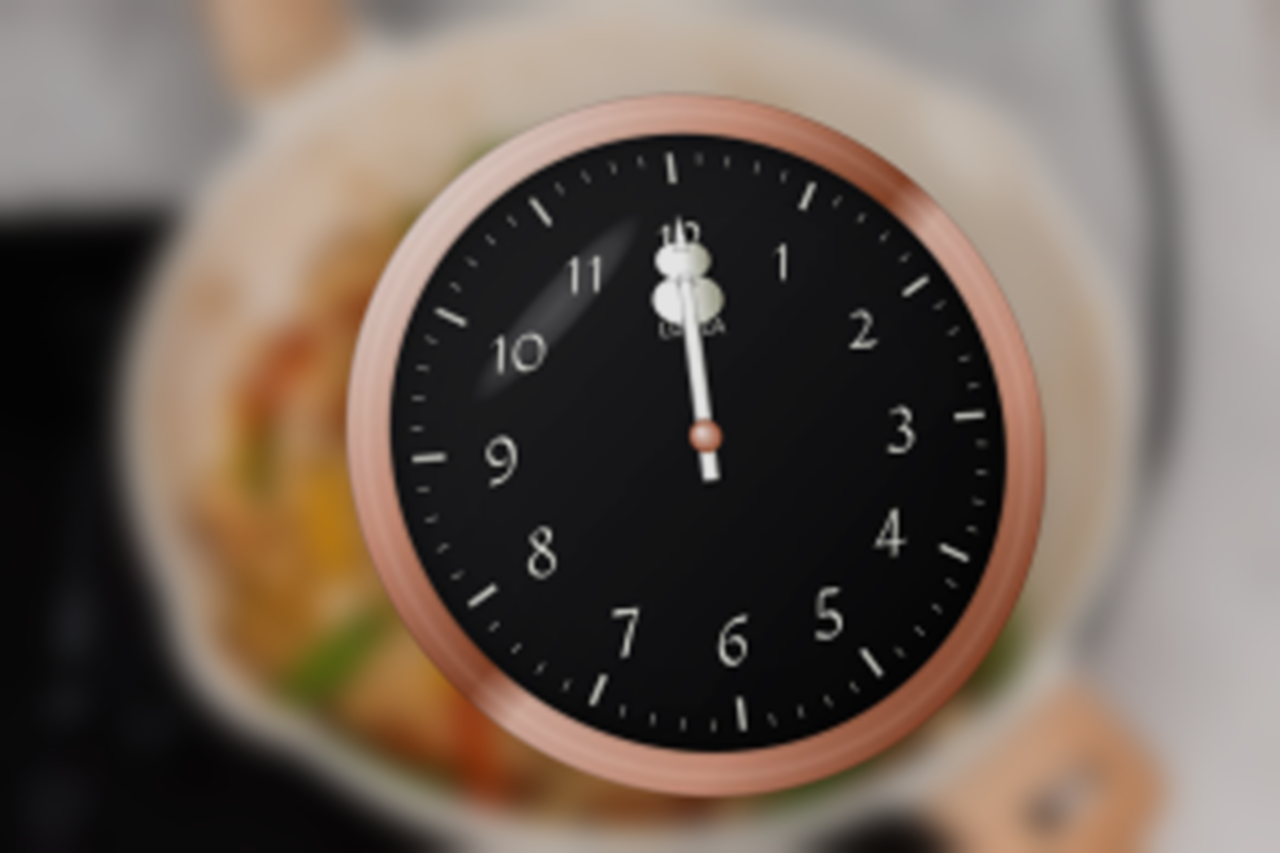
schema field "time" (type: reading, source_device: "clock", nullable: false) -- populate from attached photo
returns 12:00
